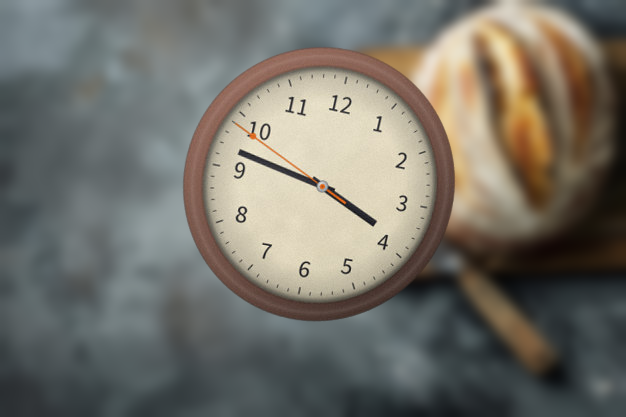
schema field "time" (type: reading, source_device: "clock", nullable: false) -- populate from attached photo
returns 3:46:49
